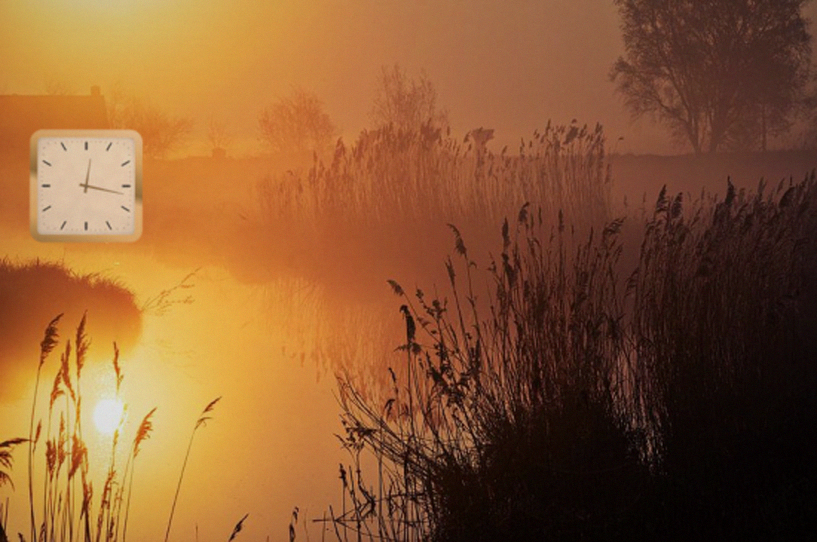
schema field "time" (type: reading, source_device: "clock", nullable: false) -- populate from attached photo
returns 12:17
